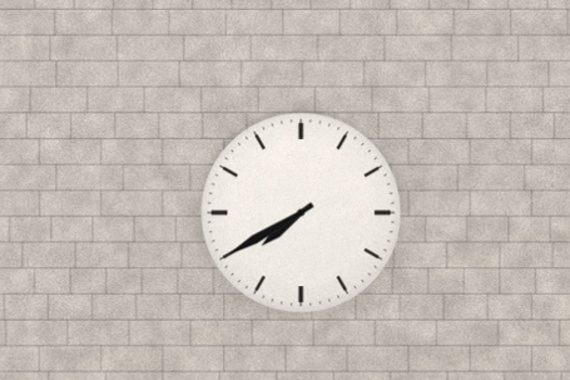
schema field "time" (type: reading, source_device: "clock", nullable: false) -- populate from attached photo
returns 7:40
